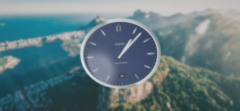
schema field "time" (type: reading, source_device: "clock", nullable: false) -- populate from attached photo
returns 1:07
